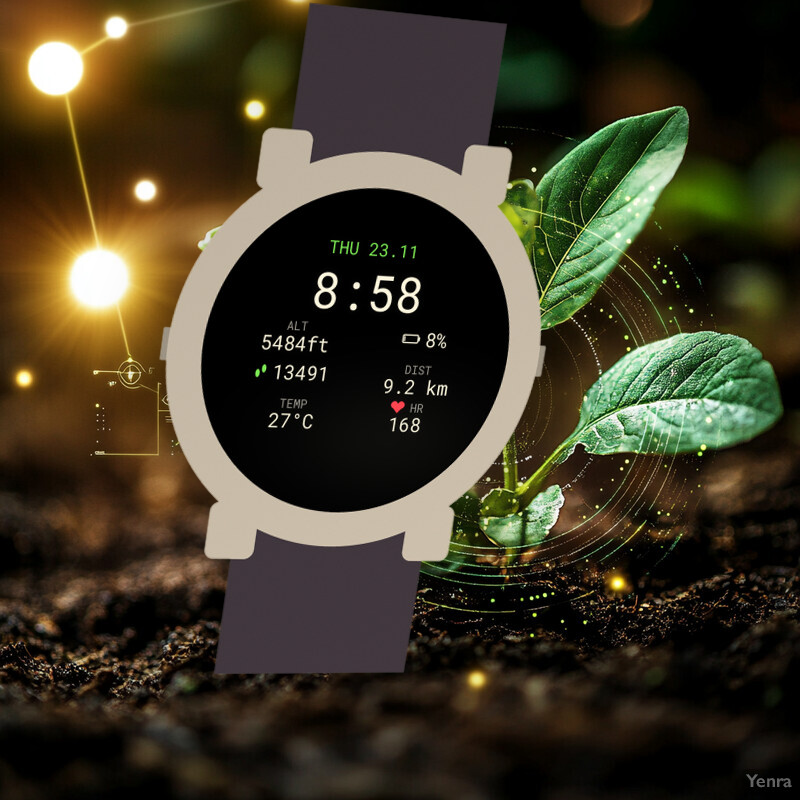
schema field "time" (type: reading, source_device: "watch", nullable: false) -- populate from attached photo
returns 8:58
